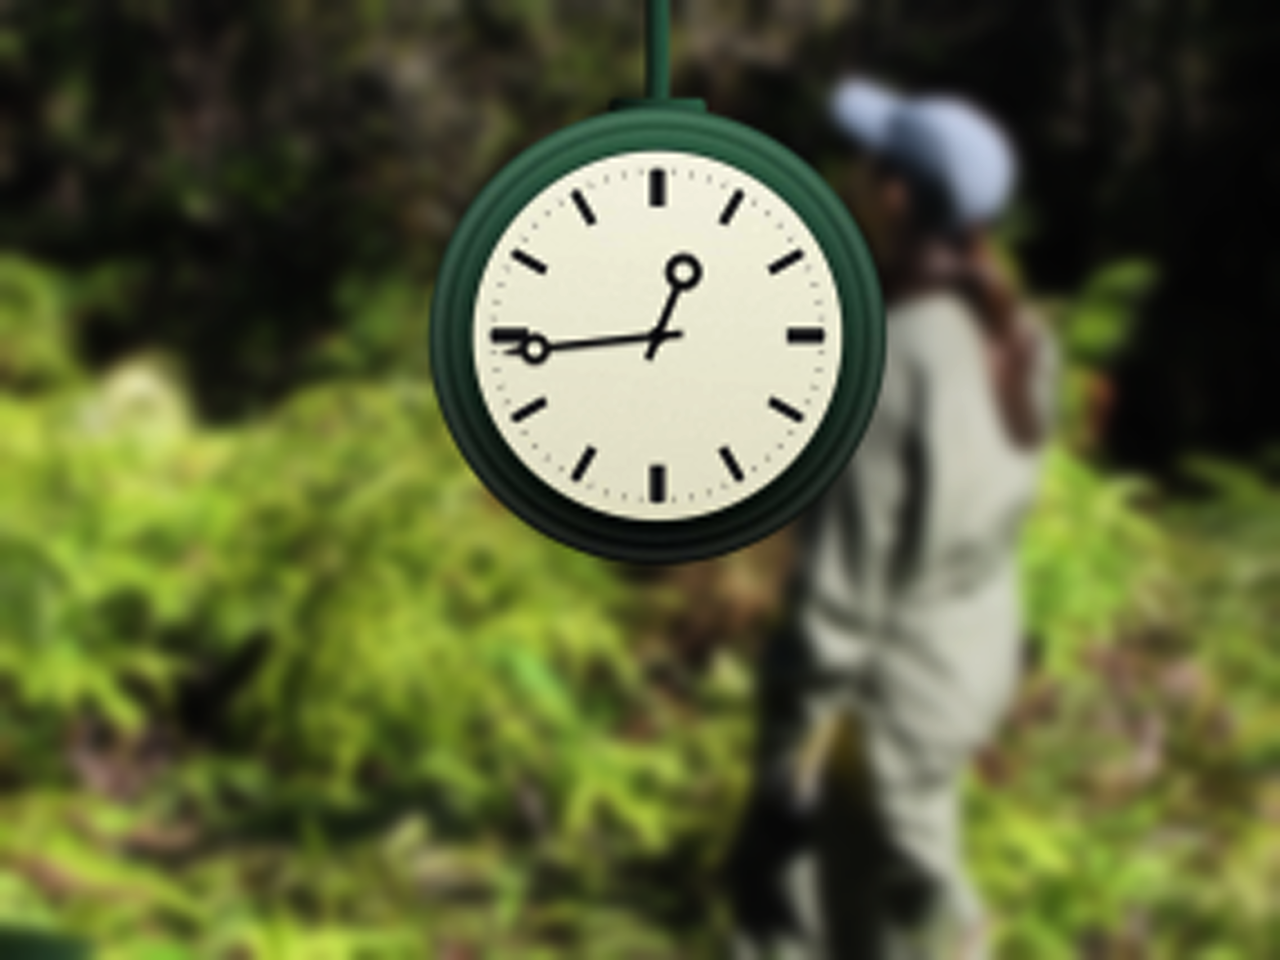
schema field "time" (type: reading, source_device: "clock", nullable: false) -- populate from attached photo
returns 12:44
